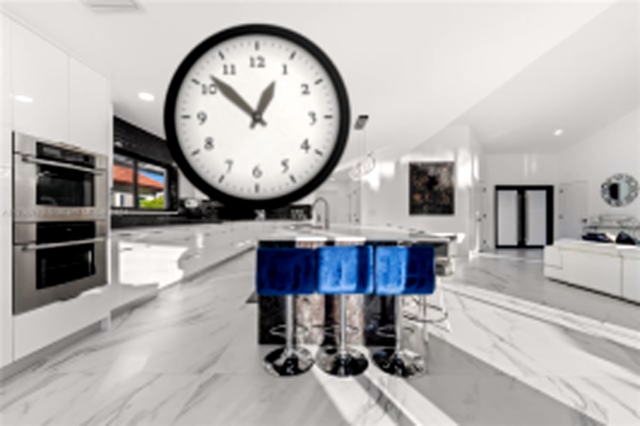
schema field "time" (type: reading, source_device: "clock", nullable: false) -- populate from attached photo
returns 12:52
